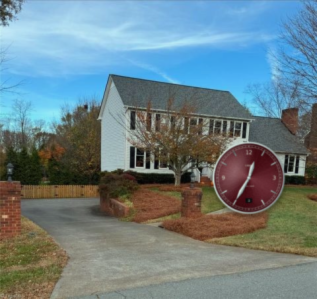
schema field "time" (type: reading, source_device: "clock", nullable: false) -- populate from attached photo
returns 12:35
